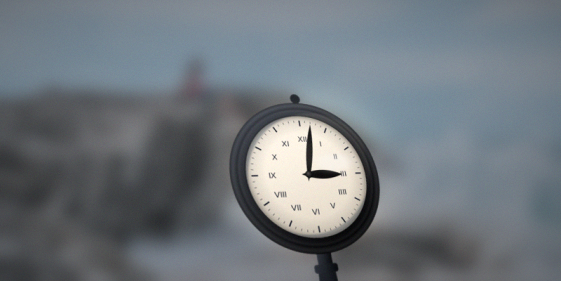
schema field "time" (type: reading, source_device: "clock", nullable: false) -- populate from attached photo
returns 3:02
